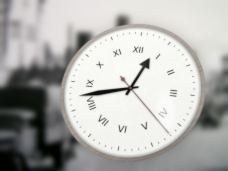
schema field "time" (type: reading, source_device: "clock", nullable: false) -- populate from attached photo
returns 12:42:22
